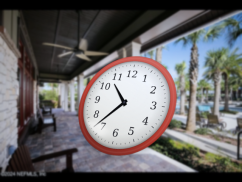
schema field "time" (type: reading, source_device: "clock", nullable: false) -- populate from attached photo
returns 10:37
